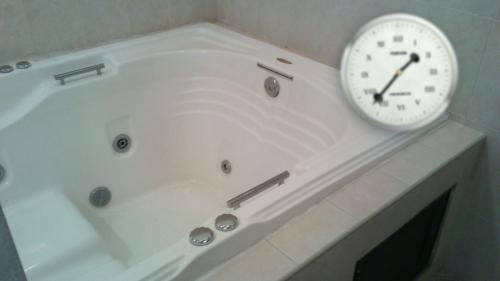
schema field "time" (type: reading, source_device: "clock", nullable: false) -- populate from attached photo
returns 1:37
